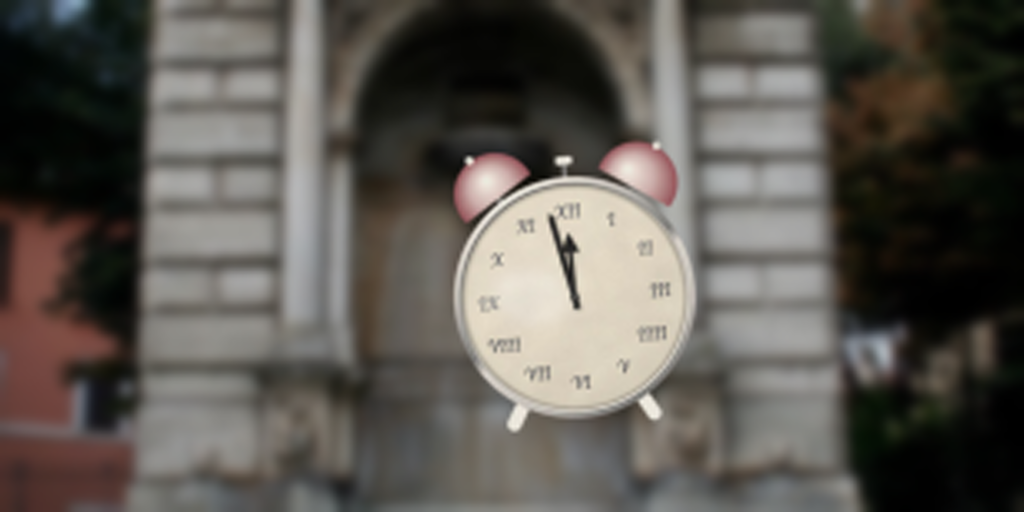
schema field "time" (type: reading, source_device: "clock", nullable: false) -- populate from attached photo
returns 11:58
